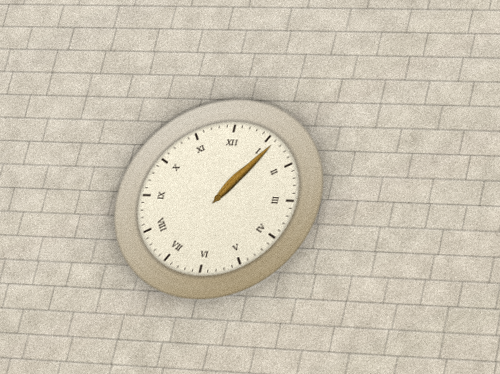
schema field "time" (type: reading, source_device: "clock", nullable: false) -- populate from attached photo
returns 1:06
